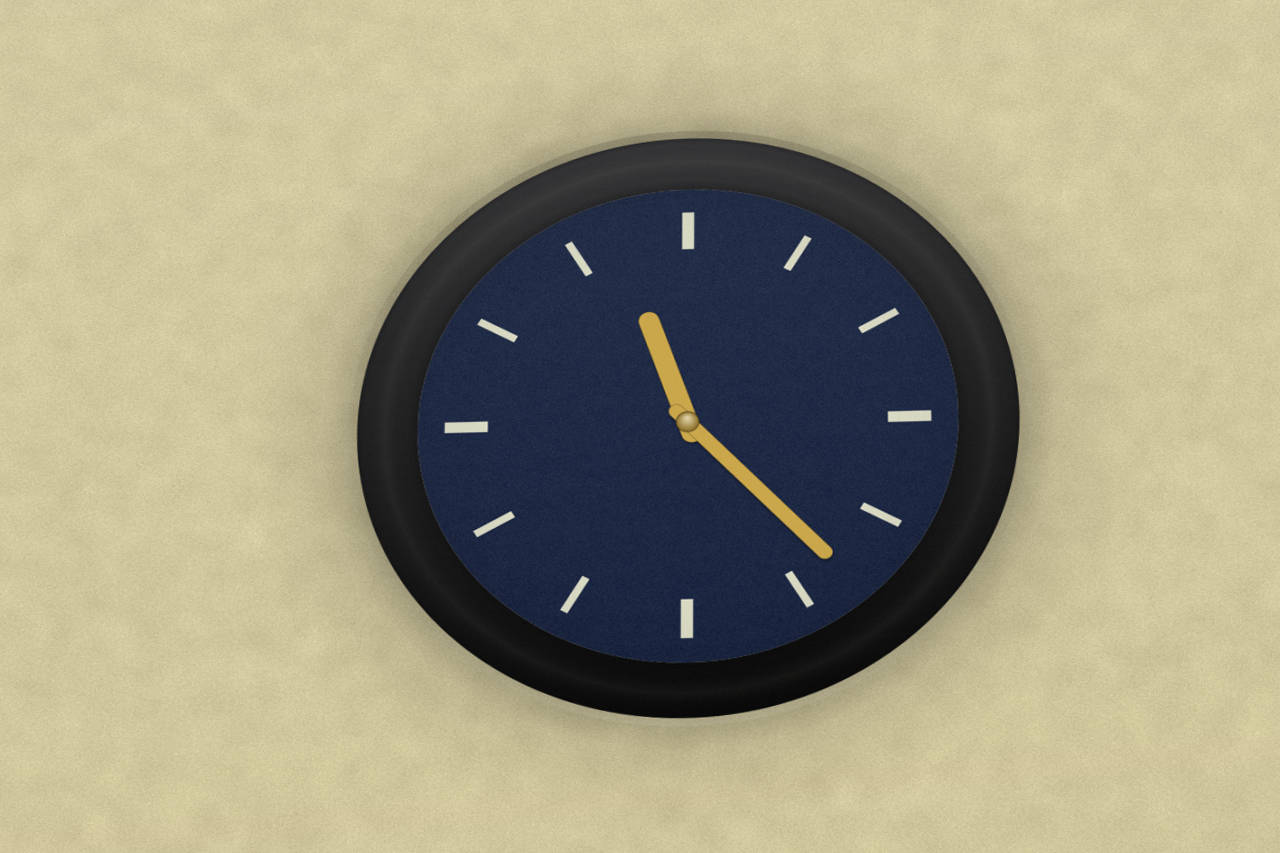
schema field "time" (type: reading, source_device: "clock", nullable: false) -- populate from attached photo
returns 11:23
